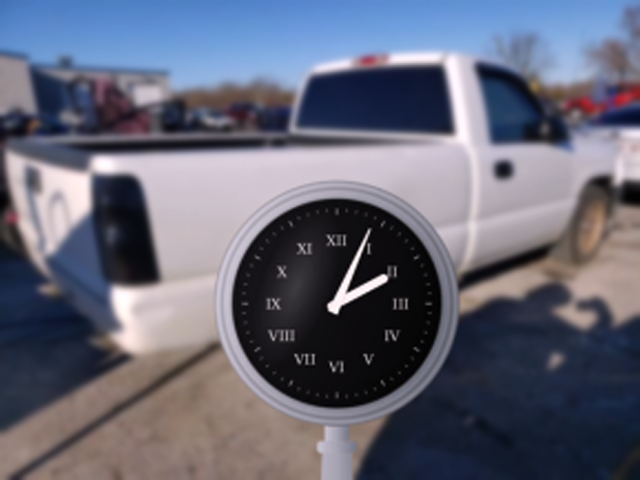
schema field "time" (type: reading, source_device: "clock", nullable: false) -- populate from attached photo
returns 2:04
